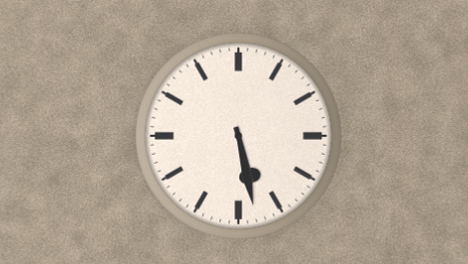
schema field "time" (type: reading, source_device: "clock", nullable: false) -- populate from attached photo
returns 5:28
